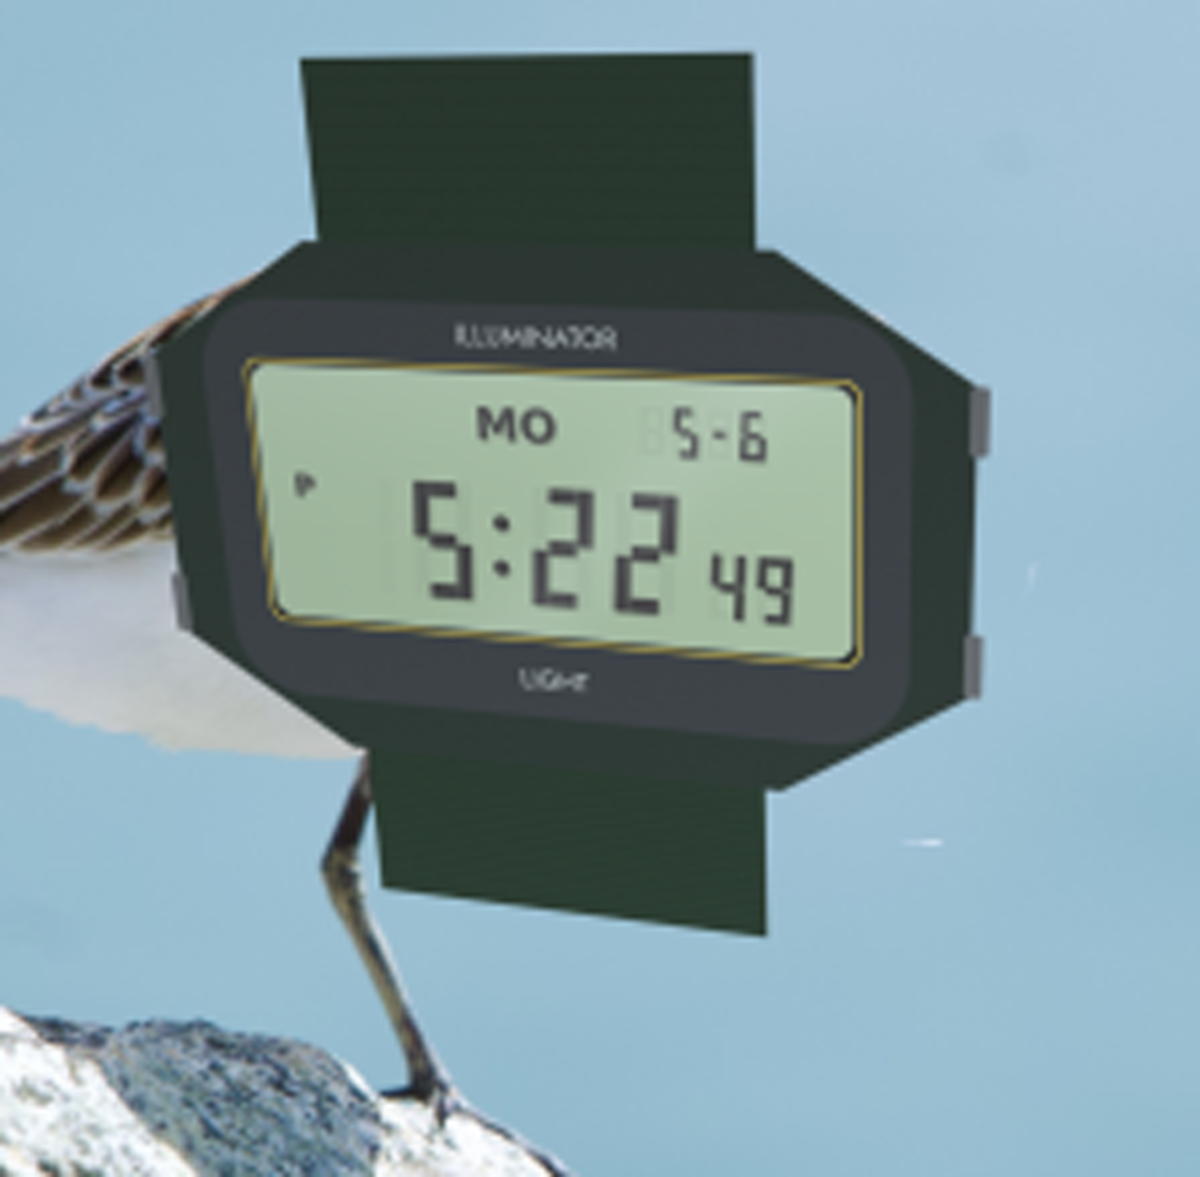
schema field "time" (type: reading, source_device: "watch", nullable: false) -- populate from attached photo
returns 5:22:49
